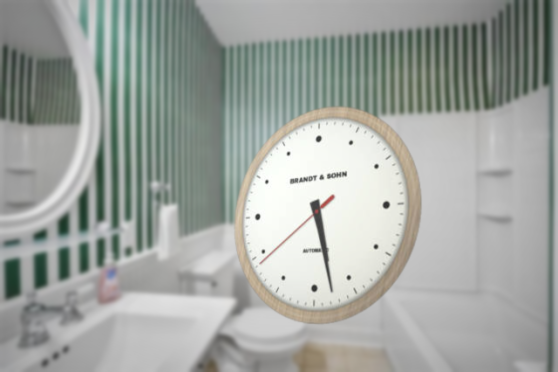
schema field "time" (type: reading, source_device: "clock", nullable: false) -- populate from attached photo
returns 5:27:39
